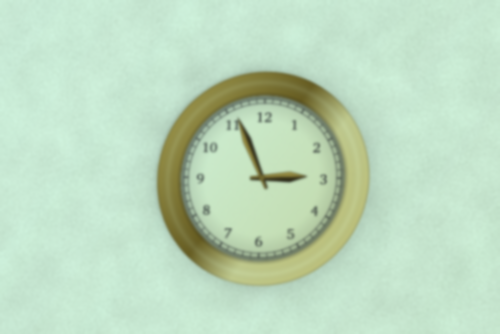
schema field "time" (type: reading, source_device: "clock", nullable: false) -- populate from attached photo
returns 2:56
